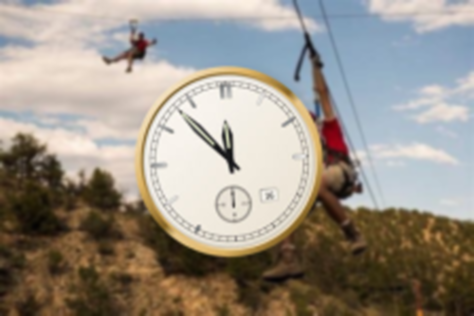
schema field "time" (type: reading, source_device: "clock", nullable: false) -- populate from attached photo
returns 11:53
